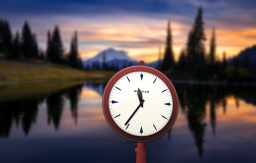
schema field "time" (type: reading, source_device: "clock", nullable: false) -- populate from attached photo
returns 11:36
